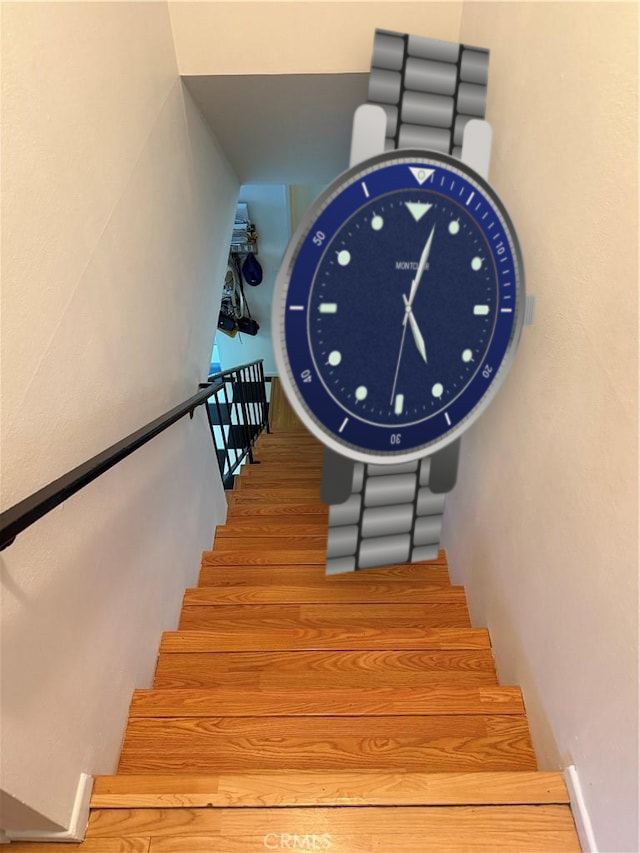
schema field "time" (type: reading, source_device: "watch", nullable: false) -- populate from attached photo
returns 5:02:31
